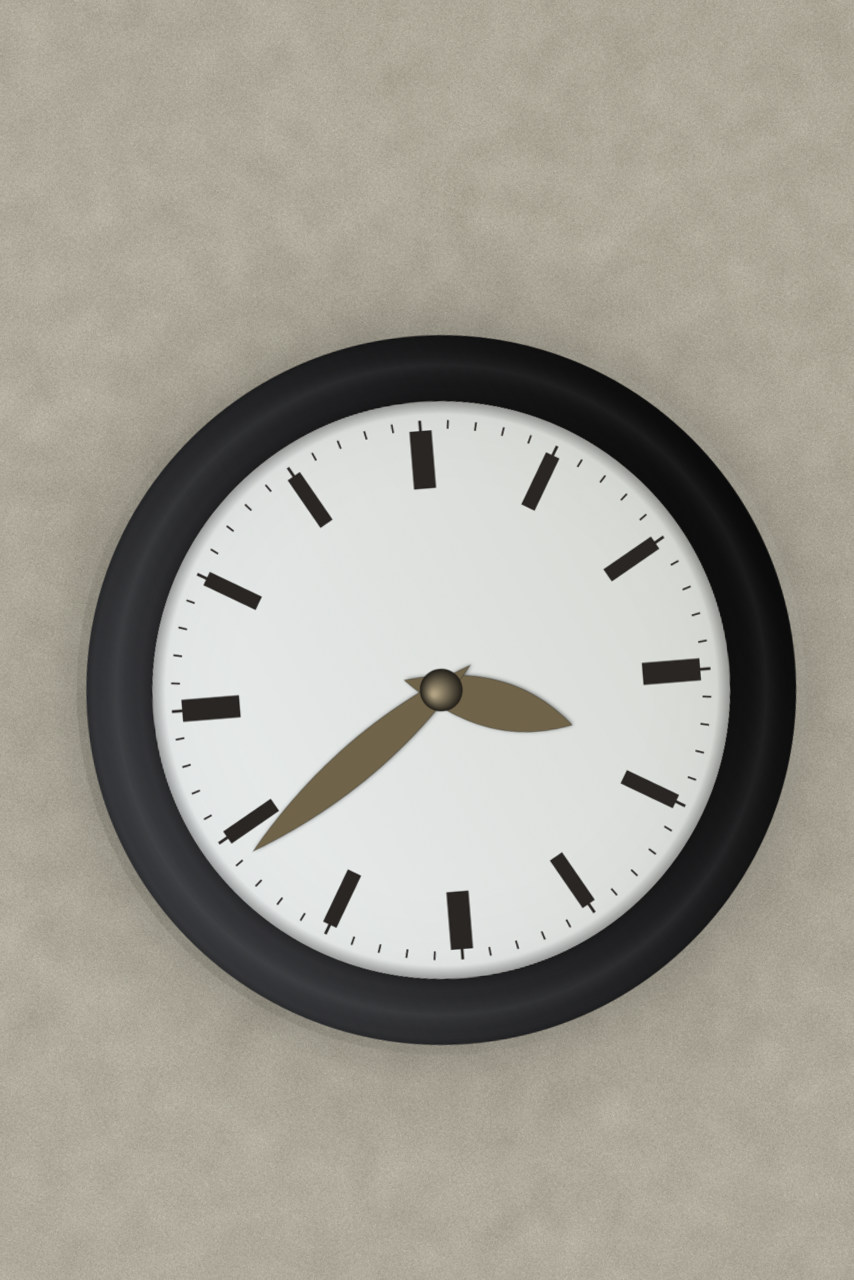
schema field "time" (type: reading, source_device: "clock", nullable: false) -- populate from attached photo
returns 3:39
